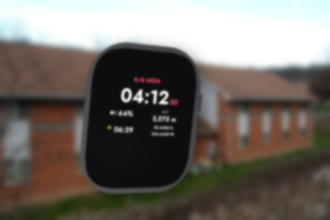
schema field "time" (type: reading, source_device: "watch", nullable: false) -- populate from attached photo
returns 4:12
